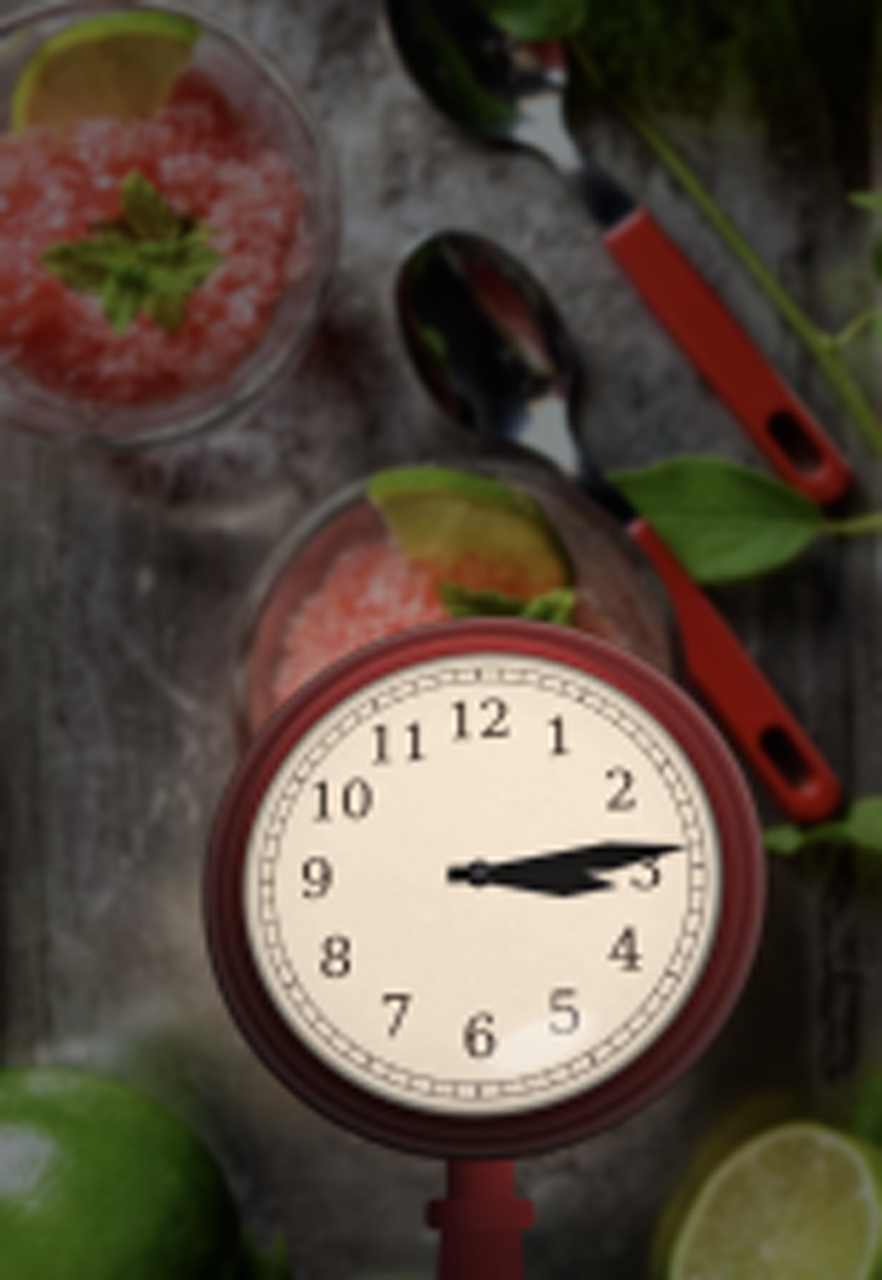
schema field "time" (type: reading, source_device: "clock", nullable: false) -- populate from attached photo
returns 3:14
